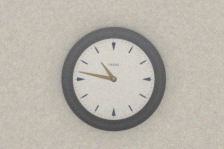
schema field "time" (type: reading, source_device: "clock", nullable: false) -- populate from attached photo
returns 10:47
